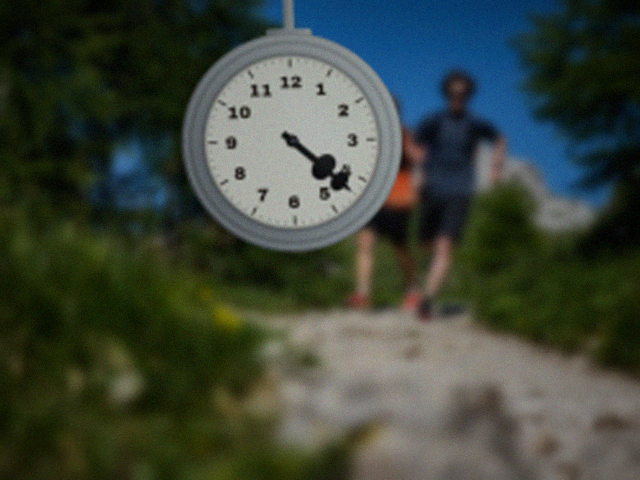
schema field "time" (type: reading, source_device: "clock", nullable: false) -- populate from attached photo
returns 4:22
